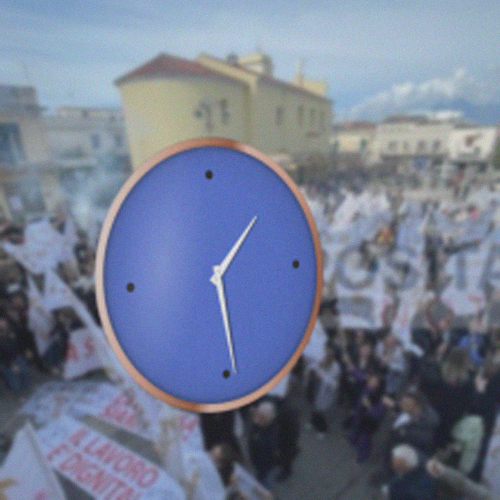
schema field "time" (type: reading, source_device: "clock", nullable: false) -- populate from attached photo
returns 1:29
